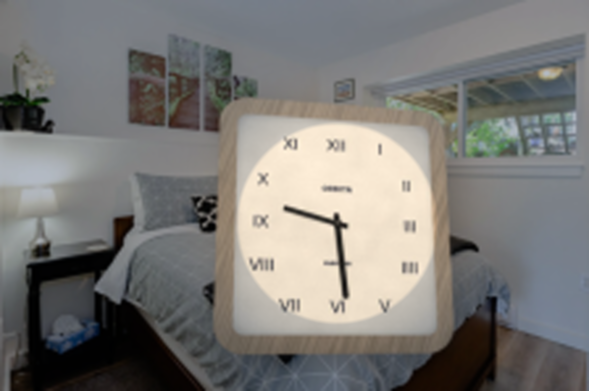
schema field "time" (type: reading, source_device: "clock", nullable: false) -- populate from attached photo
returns 9:29
